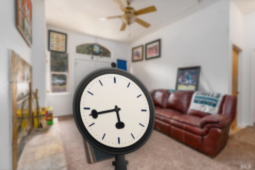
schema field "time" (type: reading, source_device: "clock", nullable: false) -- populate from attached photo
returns 5:43
